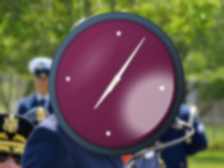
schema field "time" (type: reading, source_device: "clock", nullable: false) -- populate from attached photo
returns 7:05
